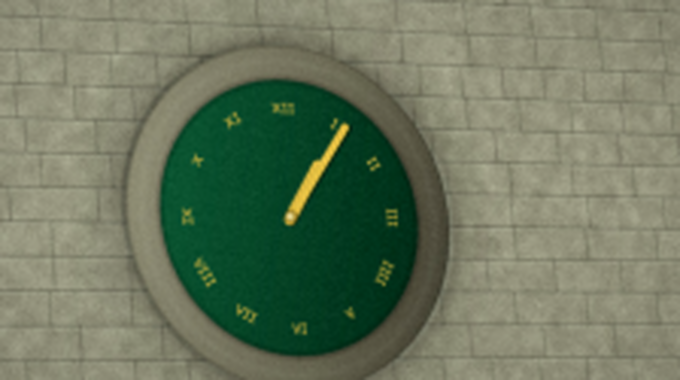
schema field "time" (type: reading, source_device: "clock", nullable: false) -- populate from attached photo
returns 1:06
